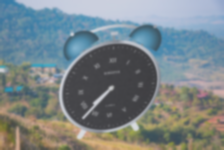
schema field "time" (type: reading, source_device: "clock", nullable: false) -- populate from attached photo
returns 7:37
